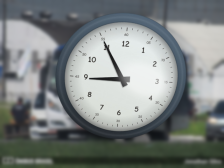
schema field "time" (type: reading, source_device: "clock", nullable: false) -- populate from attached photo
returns 8:55
